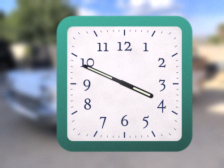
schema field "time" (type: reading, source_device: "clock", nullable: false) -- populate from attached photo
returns 3:49
